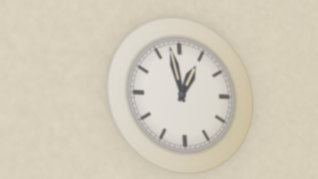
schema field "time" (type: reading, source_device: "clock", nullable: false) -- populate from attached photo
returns 12:58
